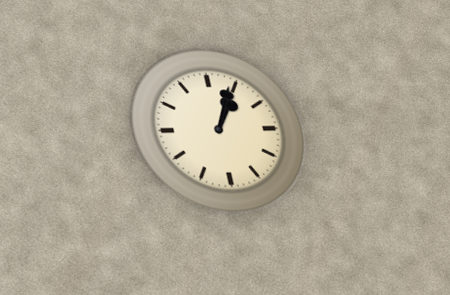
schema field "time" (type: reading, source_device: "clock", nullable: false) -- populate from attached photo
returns 1:04
